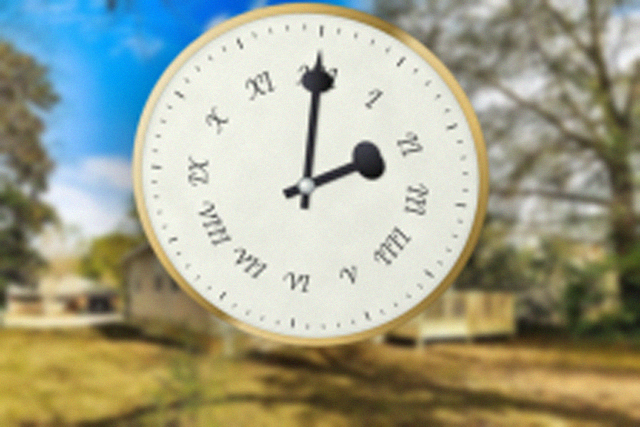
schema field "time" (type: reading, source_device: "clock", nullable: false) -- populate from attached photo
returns 2:00
